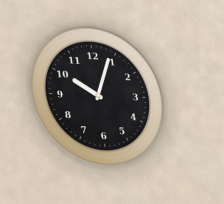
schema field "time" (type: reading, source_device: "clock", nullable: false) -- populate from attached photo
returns 10:04
